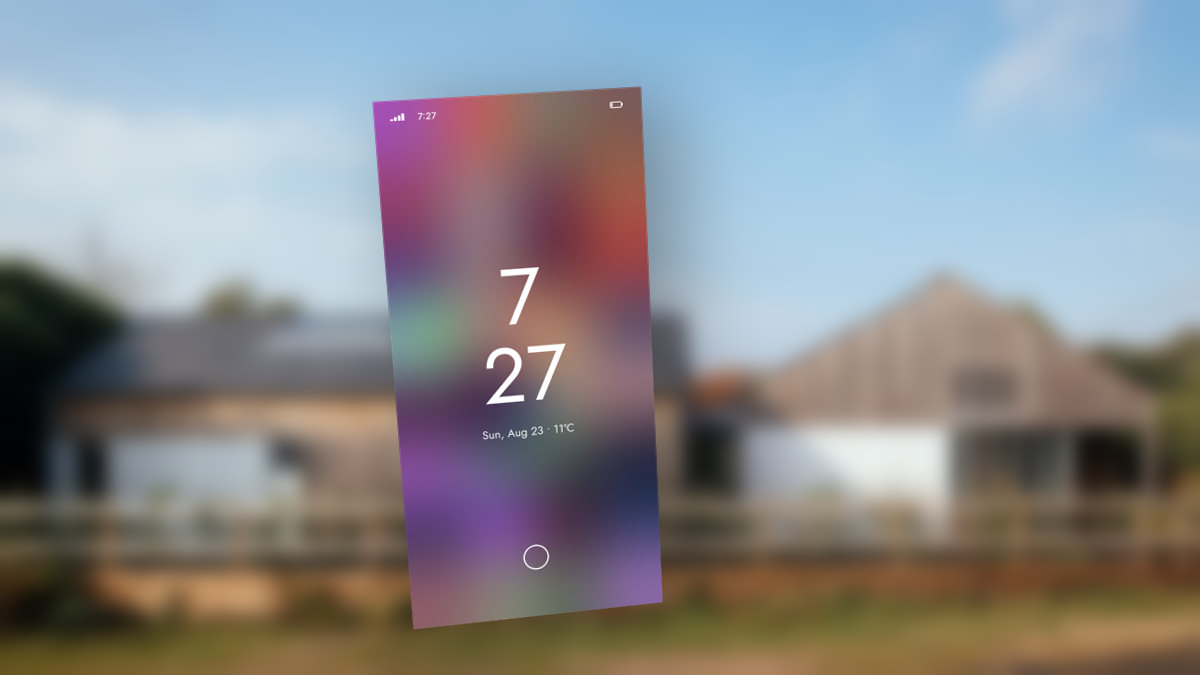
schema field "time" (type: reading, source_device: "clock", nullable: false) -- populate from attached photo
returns 7:27
